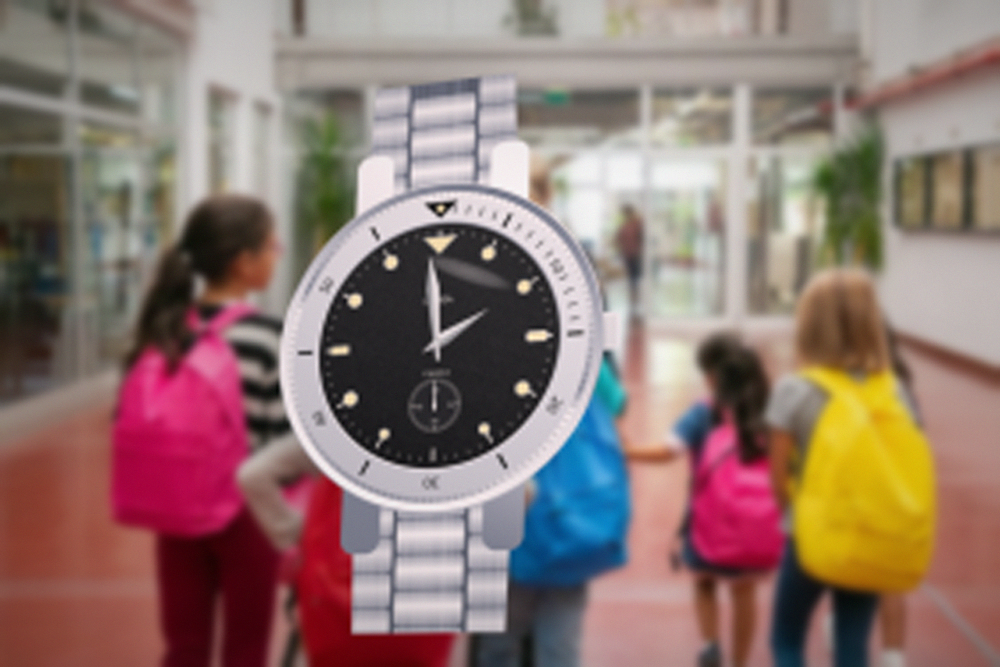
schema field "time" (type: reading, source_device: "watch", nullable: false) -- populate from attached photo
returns 1:59
